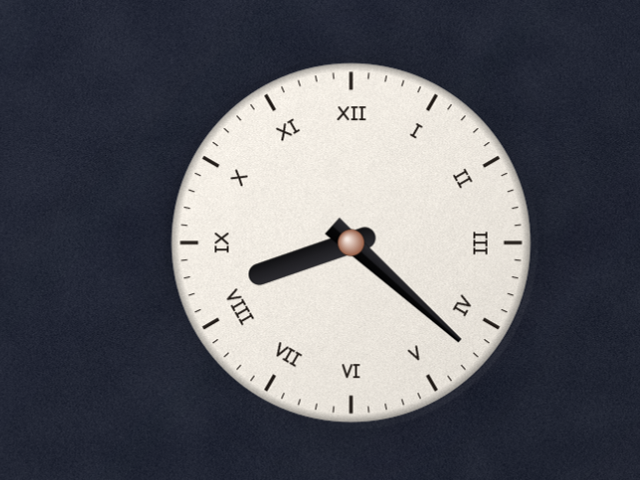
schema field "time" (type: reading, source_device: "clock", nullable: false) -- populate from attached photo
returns 8:22
